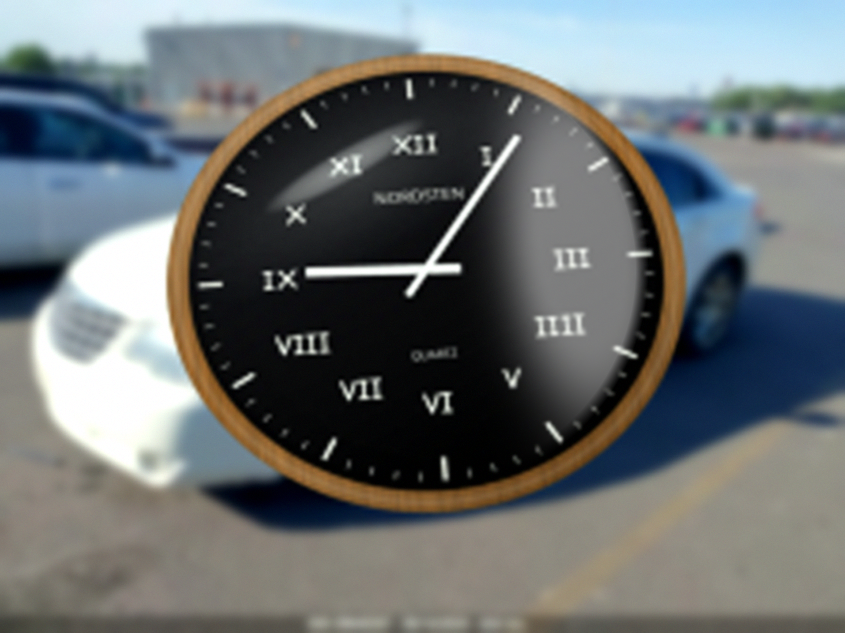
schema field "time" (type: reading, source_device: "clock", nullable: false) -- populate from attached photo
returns 9:06
